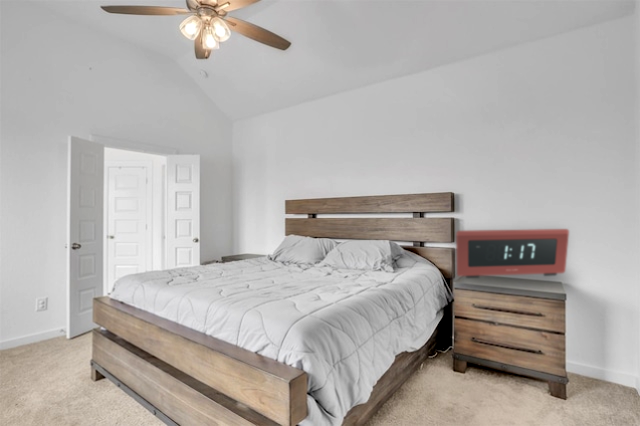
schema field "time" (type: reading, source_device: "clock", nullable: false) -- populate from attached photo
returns 1:17
